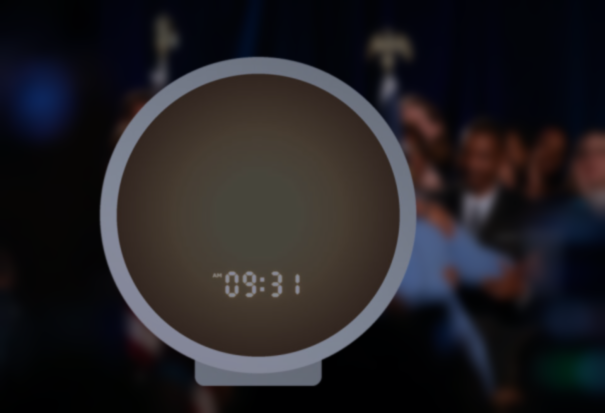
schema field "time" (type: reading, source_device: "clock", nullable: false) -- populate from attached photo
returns 9:31
